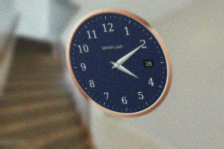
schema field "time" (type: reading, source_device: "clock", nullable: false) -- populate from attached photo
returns 4:10
